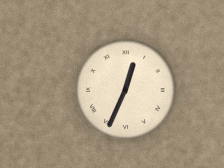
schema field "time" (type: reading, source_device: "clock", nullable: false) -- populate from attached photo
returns 12:34
